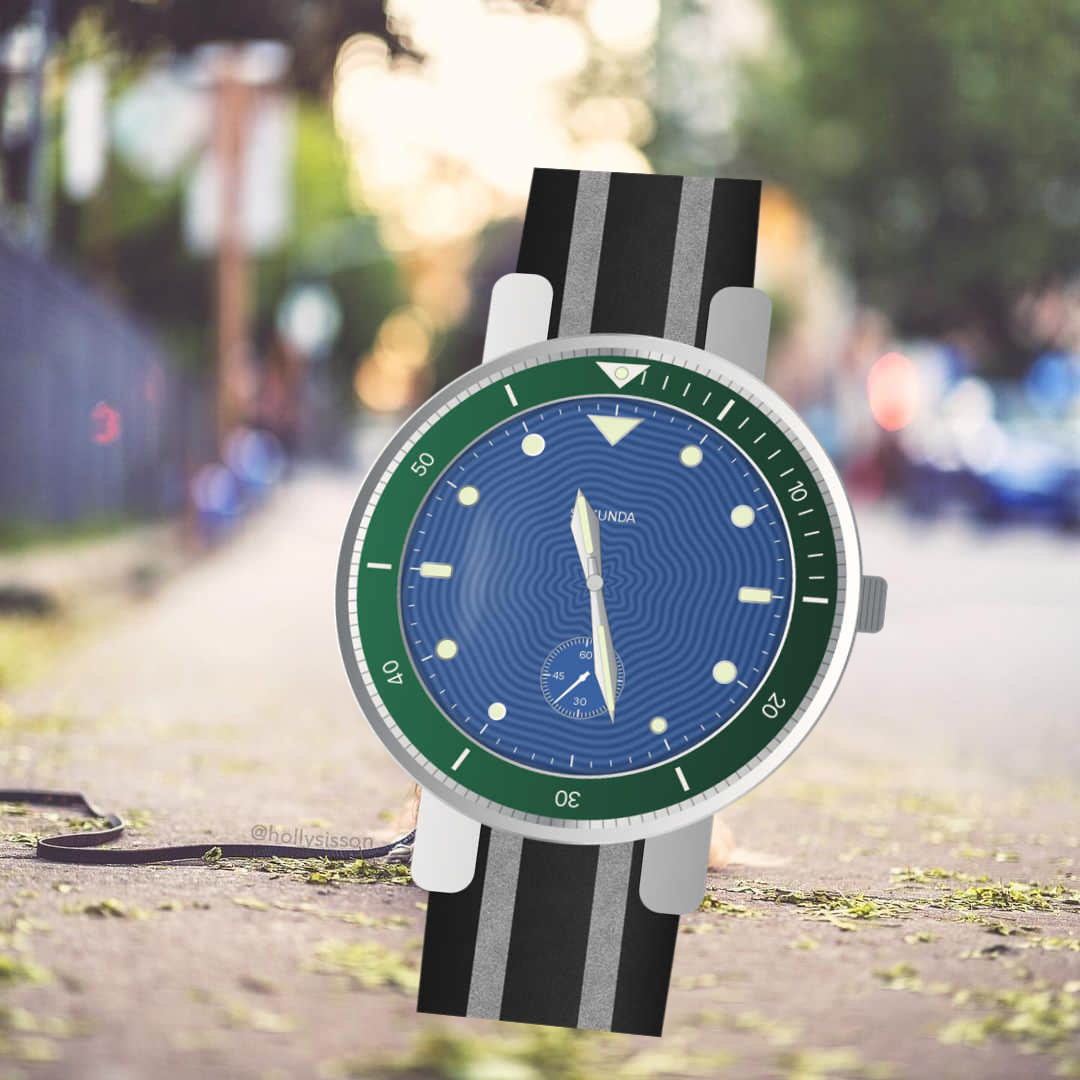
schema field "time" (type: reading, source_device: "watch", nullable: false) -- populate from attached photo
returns 11:27:37
